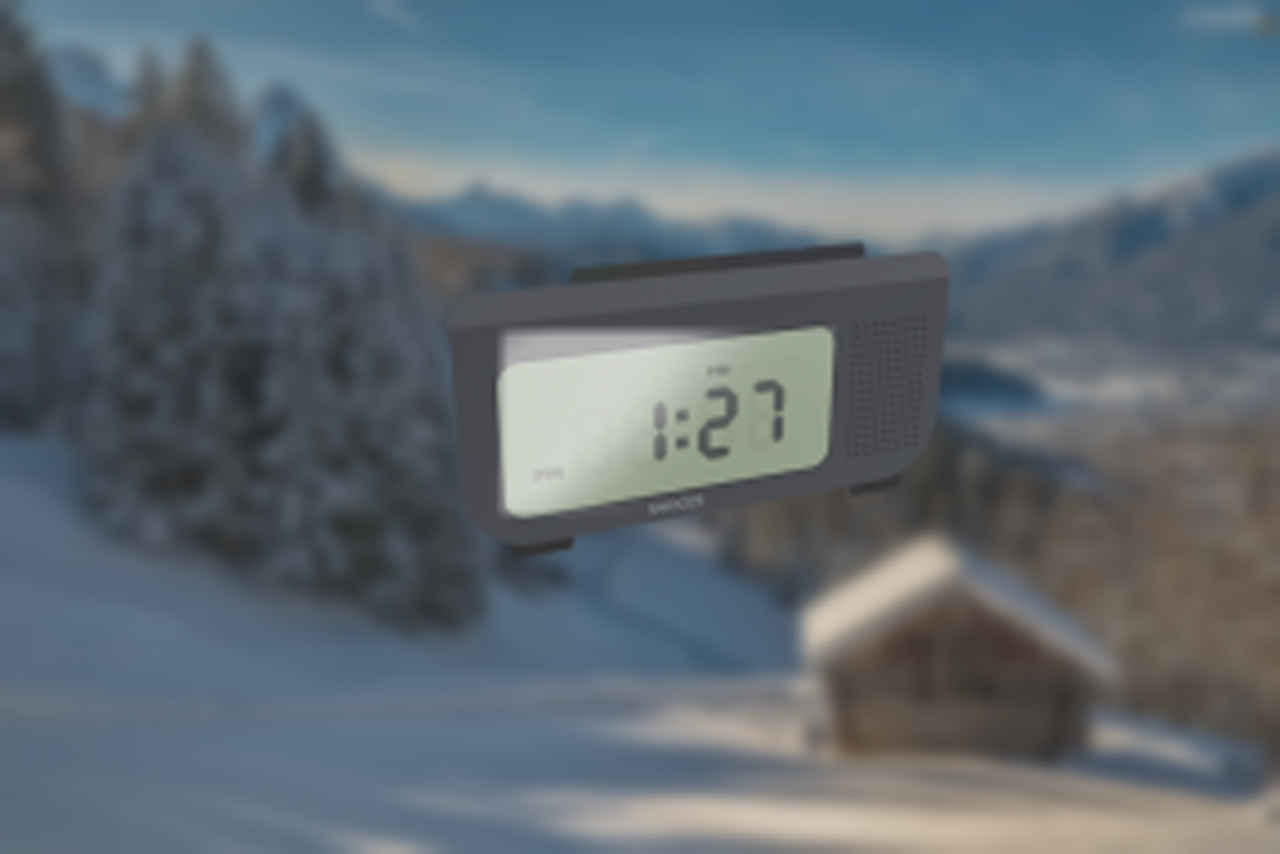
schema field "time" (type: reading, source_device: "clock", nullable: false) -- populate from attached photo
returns 1:27
